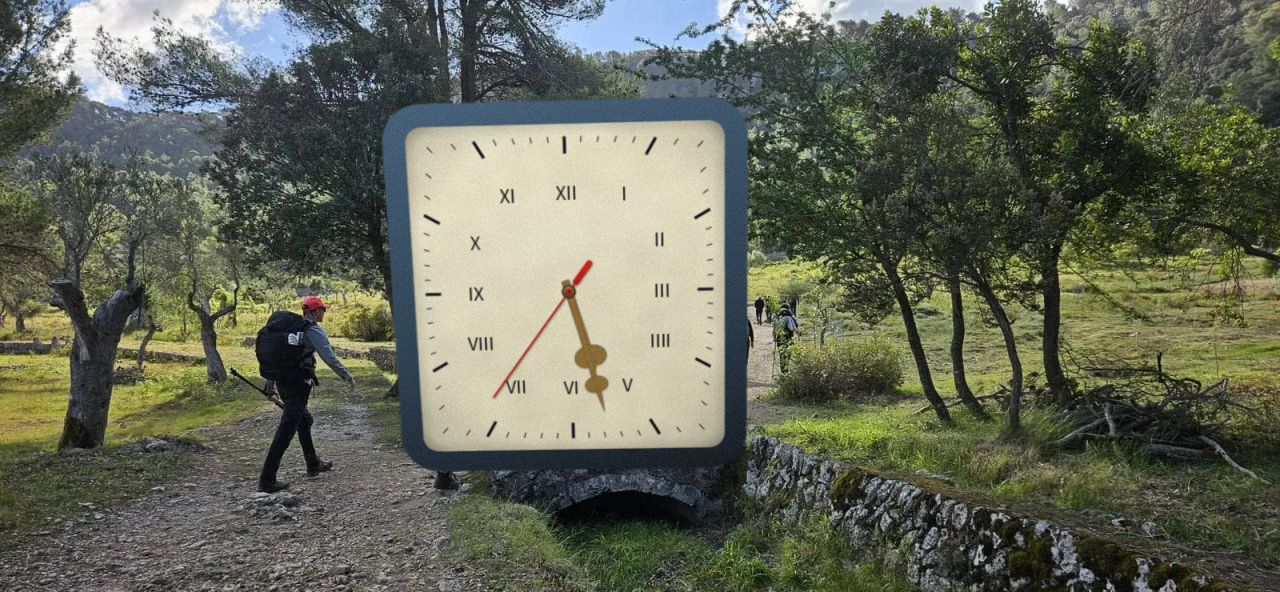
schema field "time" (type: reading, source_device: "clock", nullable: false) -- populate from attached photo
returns 5:27:36
